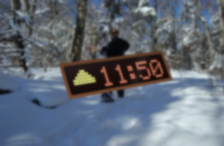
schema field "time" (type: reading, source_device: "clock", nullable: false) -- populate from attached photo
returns 11:50
